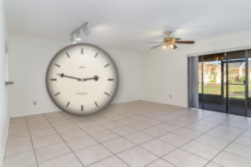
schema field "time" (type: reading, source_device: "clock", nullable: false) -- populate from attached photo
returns 2:47
